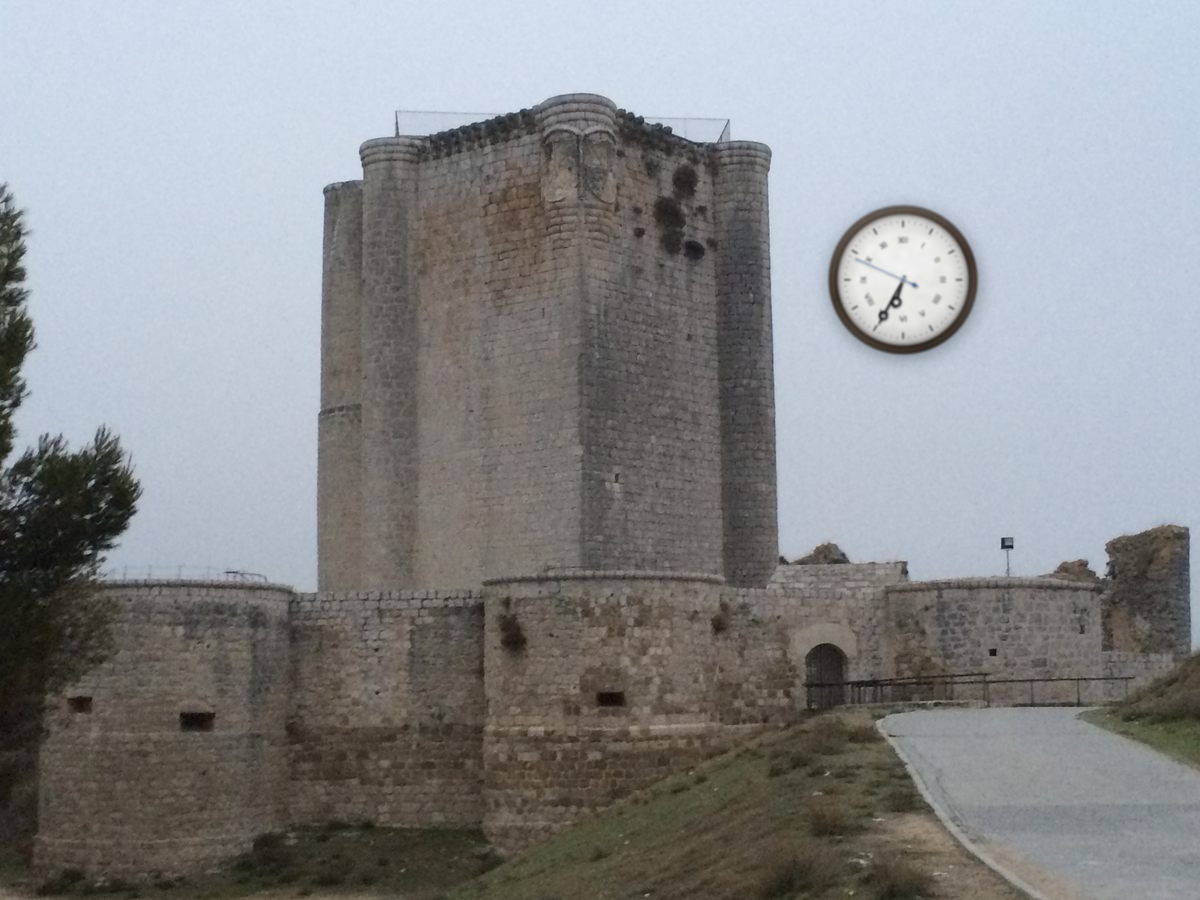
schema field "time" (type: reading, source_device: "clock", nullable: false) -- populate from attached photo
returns 6:34:49
